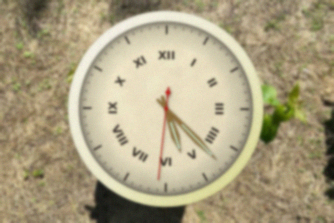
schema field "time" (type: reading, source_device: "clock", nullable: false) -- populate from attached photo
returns 5:22:31
